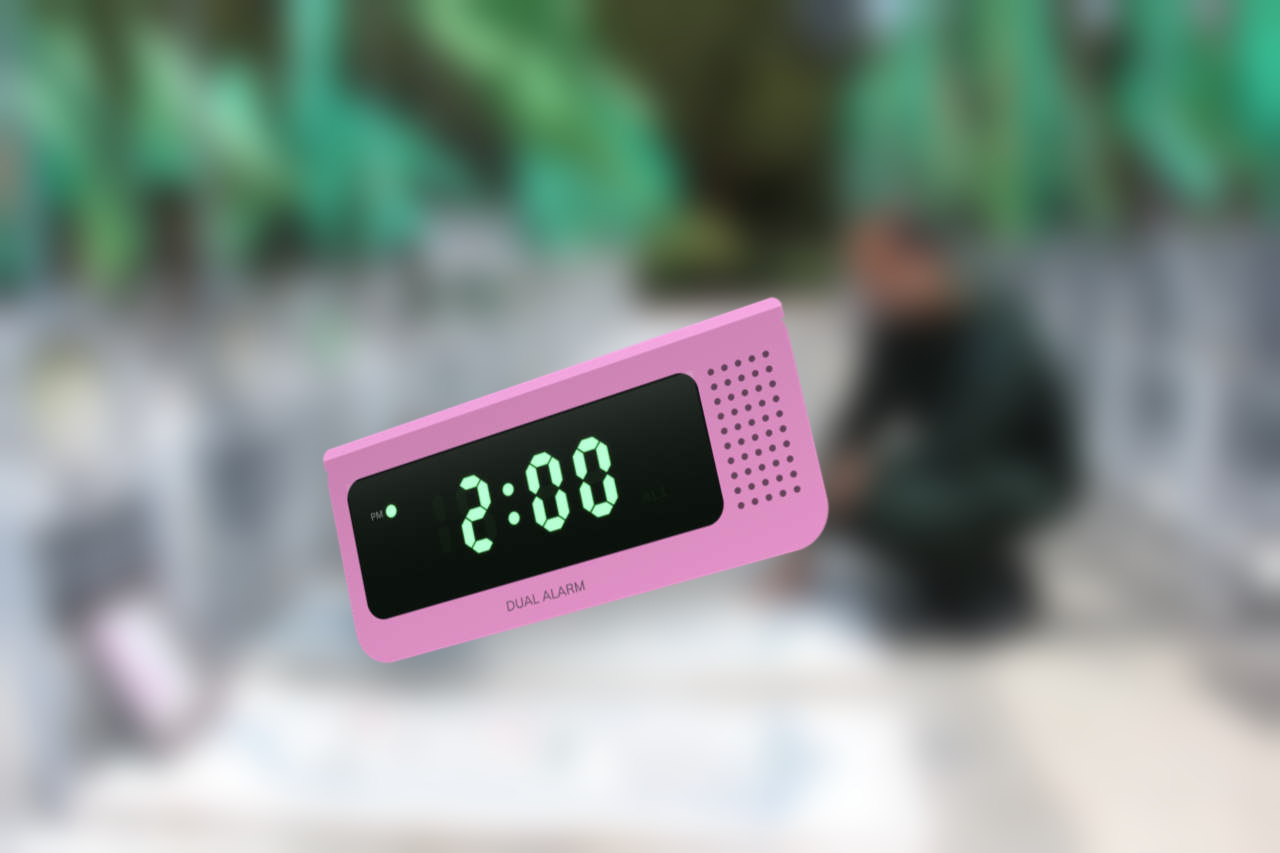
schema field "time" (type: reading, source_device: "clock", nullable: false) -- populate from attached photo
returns 2:00
